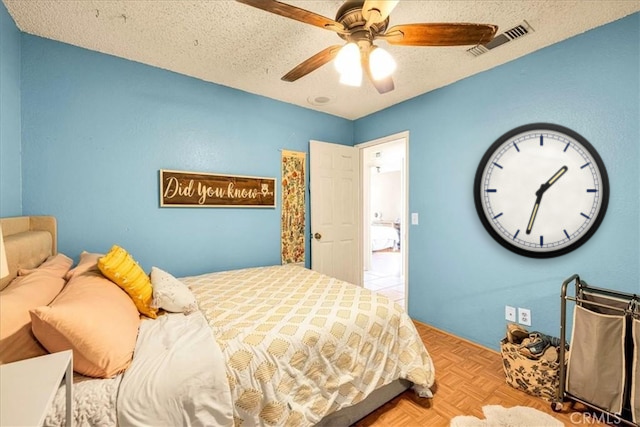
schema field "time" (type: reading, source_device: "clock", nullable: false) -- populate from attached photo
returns 1:33
